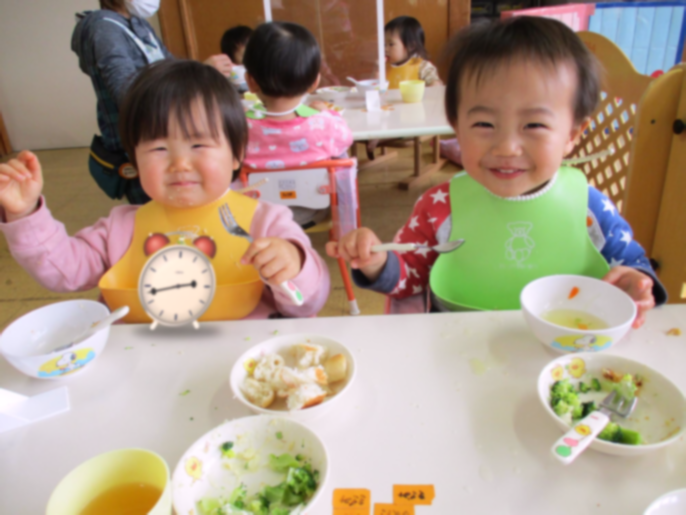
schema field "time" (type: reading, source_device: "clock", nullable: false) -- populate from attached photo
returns 2:43
